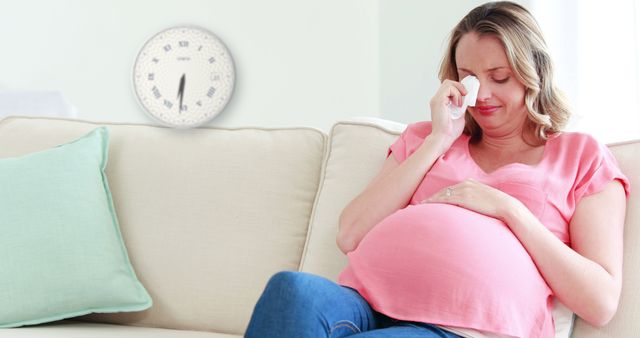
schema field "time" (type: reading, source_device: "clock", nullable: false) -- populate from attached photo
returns 6:31
